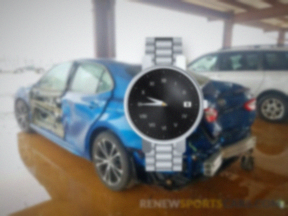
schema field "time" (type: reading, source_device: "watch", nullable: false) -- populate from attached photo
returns 9:45
